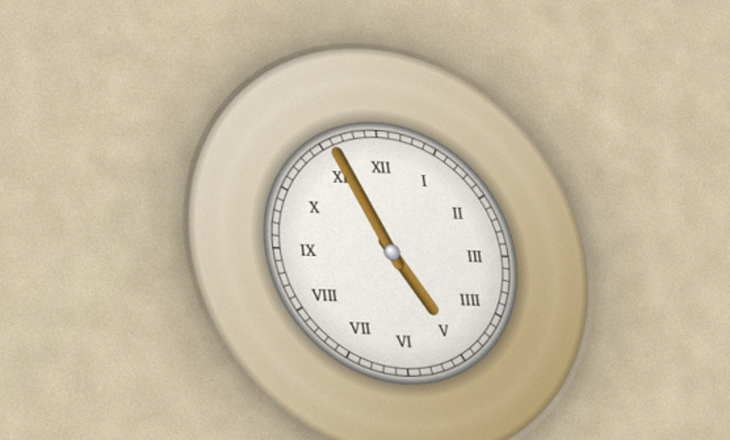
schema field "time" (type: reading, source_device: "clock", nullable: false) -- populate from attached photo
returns 4:56
